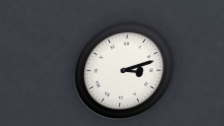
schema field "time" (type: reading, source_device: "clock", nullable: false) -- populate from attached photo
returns 3:12
